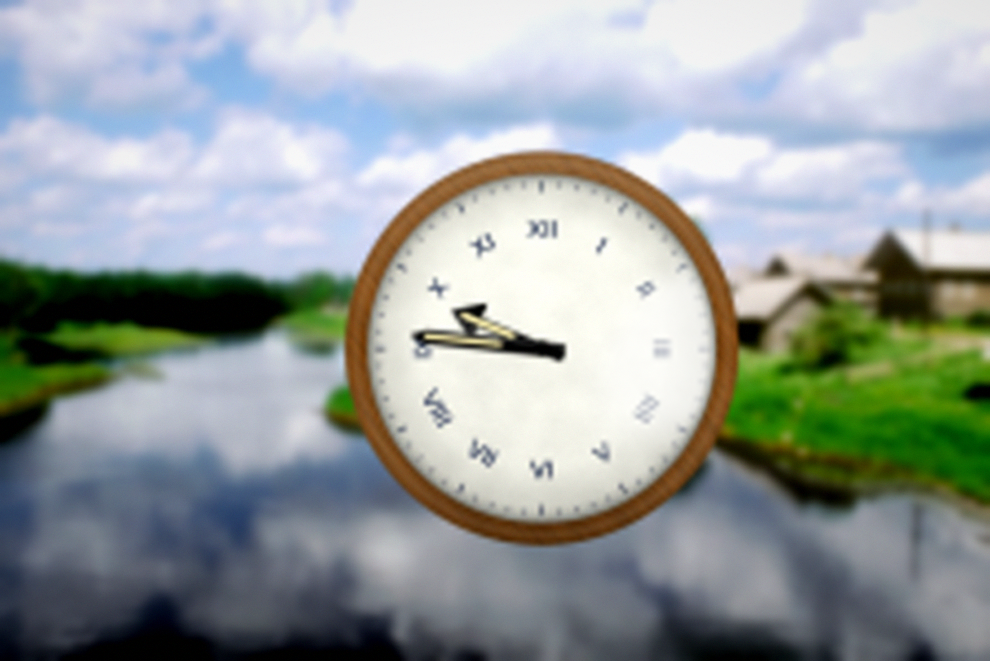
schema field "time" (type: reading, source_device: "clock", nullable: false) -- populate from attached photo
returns 9:46
